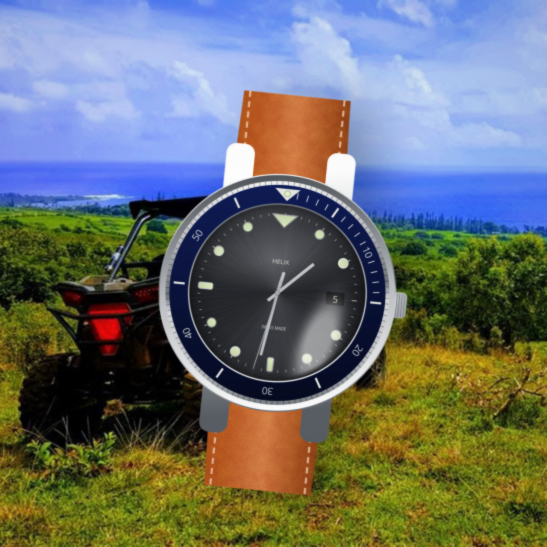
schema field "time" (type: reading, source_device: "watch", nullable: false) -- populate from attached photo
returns 1:31:32
